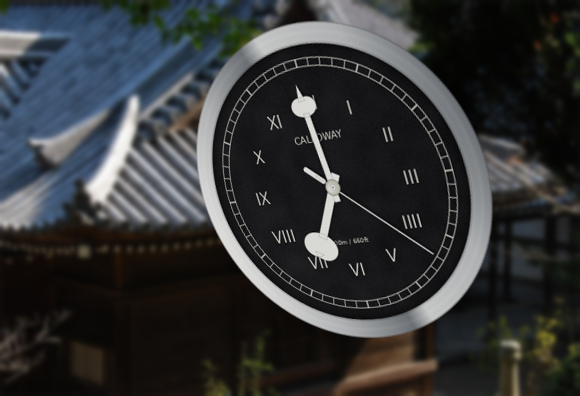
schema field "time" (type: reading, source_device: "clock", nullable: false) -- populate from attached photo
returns 6:59:22
